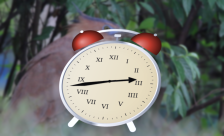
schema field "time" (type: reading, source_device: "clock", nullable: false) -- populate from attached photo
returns 2:43
